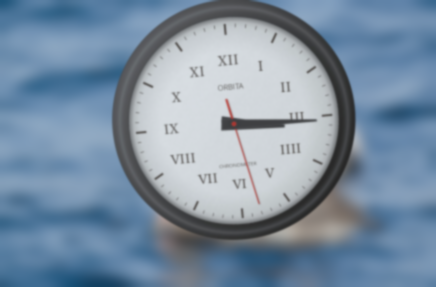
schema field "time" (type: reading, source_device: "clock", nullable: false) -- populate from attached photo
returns 3:15:28
